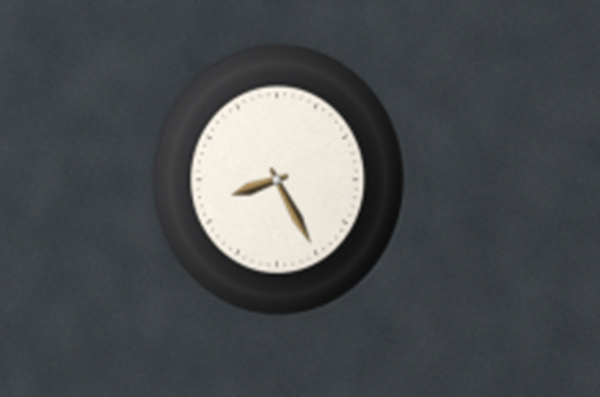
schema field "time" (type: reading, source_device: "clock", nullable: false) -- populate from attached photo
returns 8:25
